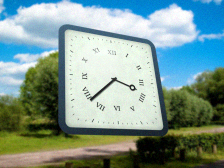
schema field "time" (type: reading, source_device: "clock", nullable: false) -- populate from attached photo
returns 3:38
